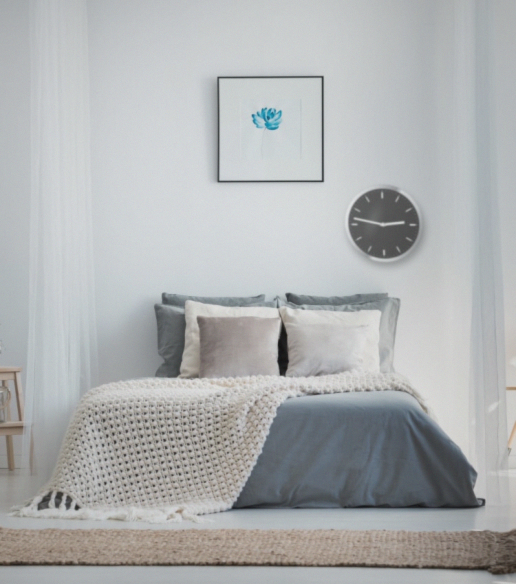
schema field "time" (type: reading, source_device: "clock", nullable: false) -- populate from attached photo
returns 2:47
